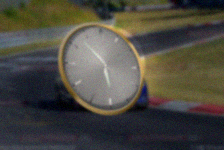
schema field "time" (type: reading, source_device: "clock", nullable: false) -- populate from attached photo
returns 5:53
